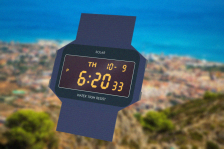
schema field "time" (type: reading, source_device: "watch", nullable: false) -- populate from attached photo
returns 6:20:33
